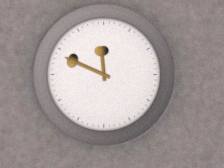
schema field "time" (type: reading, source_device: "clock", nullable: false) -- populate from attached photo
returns 11:49
